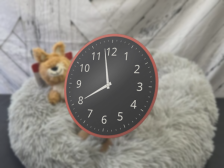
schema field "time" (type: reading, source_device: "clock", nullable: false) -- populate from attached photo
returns 7:58
